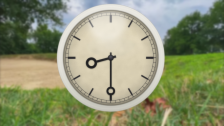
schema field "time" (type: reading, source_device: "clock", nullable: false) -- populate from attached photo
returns 8:30
